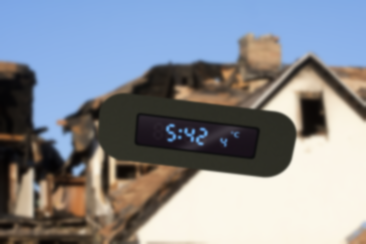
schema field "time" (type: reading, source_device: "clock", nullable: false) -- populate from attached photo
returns 5:42
